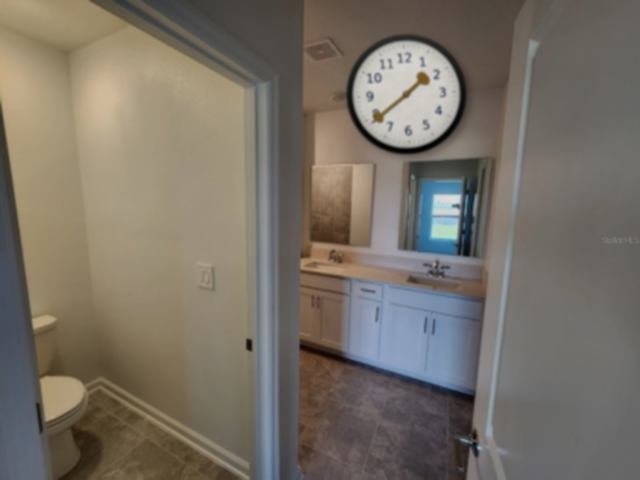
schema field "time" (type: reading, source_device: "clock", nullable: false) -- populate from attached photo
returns 1:39
